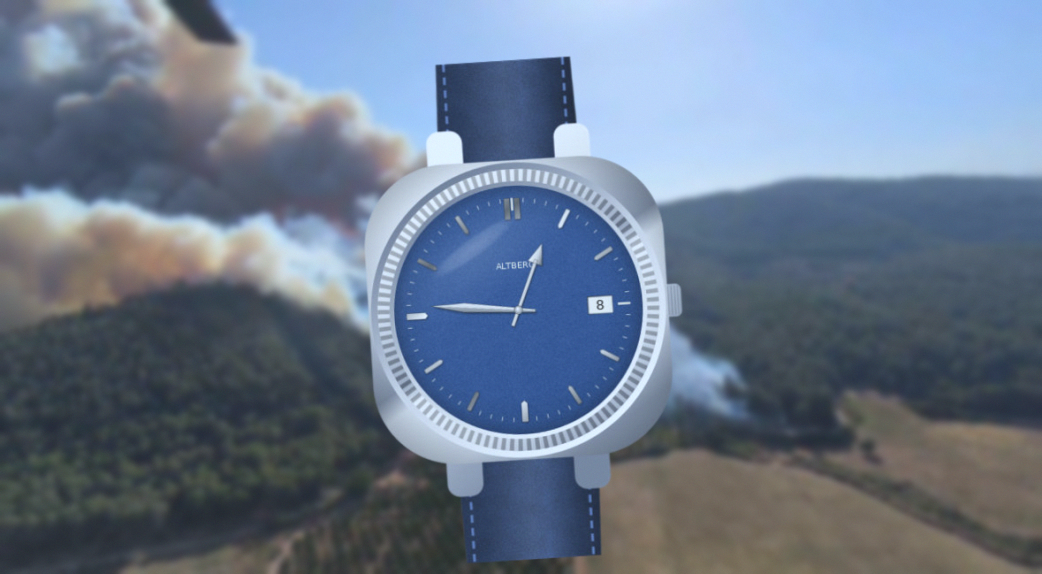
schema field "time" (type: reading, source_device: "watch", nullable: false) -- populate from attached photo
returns 12:46
